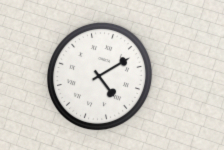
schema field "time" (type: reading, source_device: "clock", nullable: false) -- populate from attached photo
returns 4:07
